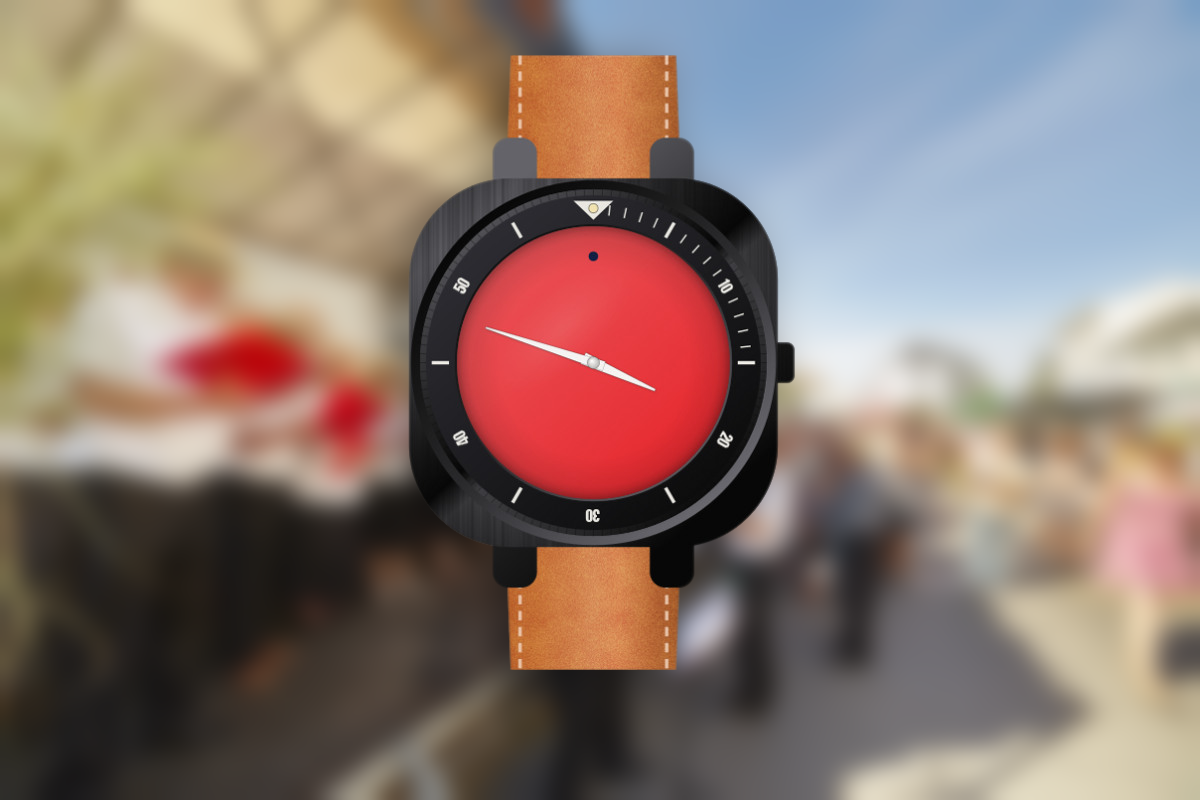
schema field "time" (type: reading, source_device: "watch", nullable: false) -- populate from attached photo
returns 3:48
